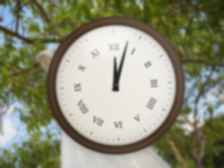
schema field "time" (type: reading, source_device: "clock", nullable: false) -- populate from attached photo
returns 12:03
